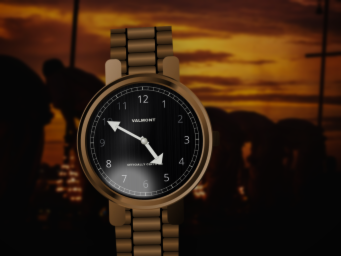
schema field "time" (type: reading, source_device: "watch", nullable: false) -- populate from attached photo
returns 4:50
